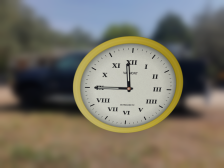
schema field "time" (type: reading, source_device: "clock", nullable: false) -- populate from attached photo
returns 11:45
